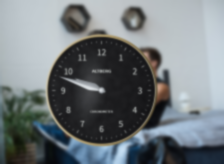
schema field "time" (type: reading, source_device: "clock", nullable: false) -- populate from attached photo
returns 9:48
